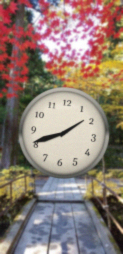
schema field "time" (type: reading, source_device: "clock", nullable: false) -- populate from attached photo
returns 1:41
